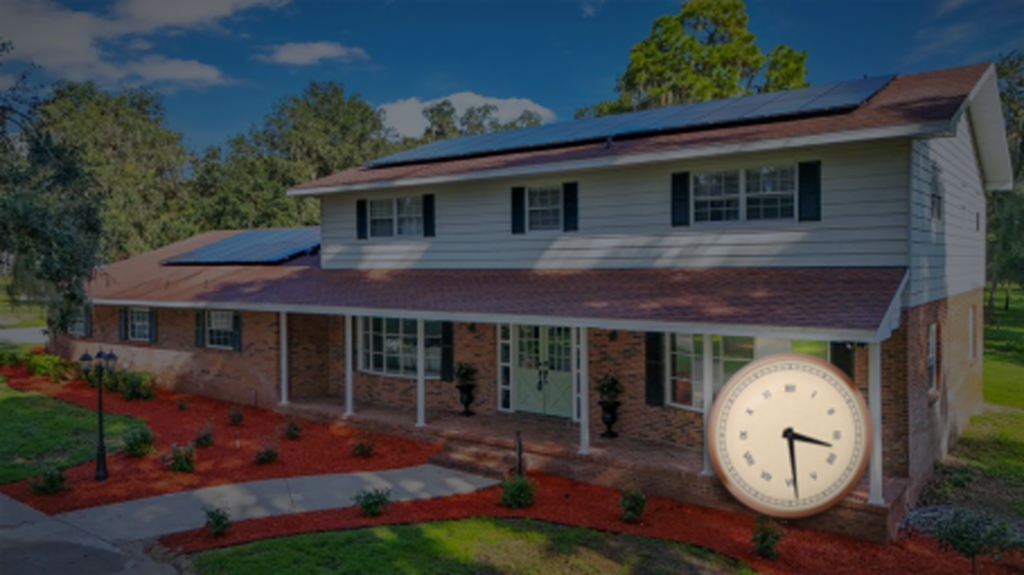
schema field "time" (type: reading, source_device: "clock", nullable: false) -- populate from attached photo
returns 3:29
